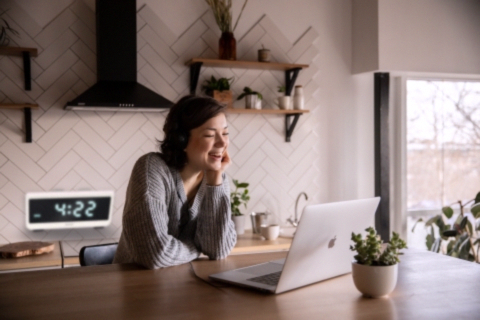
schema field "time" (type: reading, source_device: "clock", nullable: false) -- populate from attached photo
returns 4:22
